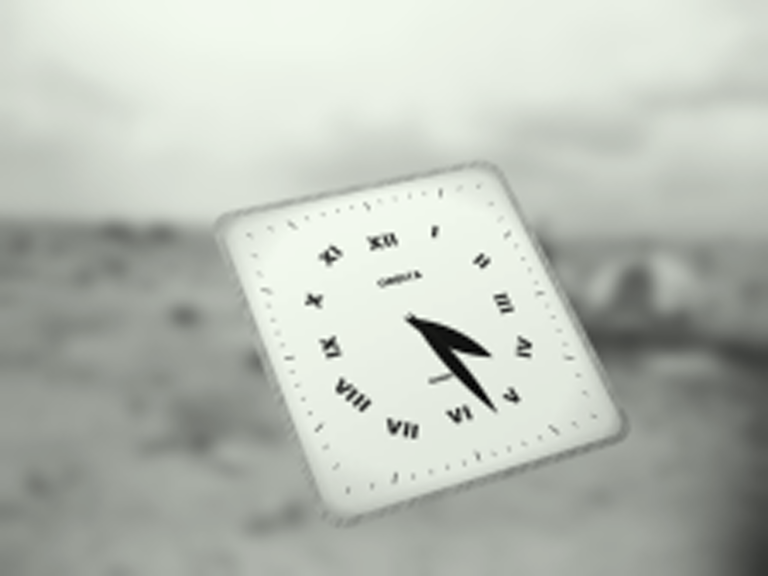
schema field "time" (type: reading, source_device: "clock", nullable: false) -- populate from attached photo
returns 4:27
